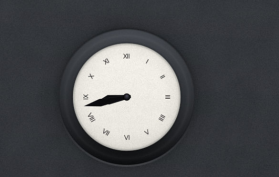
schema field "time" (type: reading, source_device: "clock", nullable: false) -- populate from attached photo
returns 8:43
